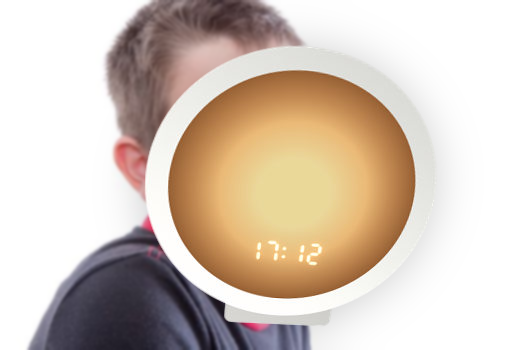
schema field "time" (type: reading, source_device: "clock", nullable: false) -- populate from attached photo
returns 17:12
